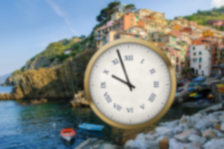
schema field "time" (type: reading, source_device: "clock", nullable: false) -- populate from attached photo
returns 9:57
